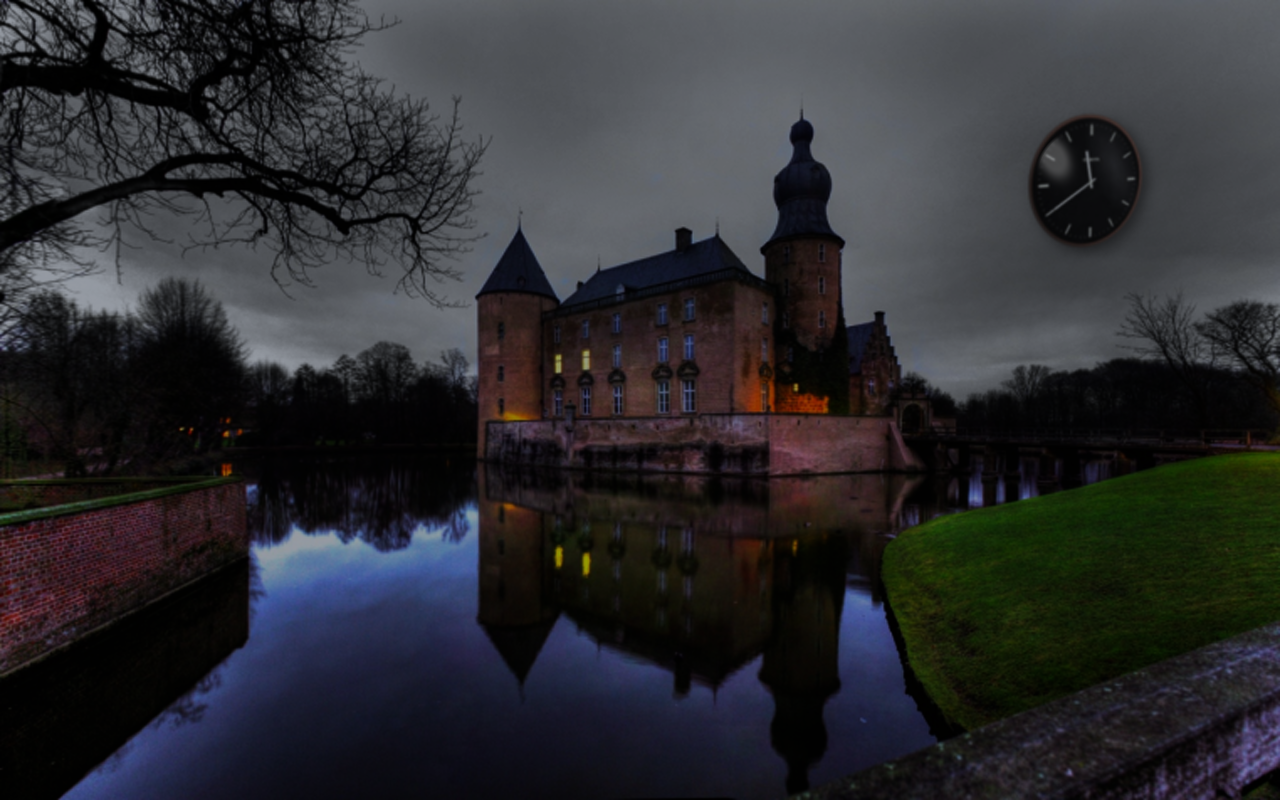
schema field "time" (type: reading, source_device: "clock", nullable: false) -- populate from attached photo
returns 11:40
